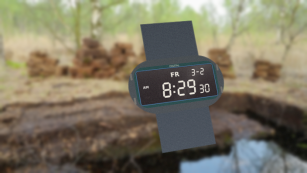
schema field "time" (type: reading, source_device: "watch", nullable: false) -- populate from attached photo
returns 8:29:30
